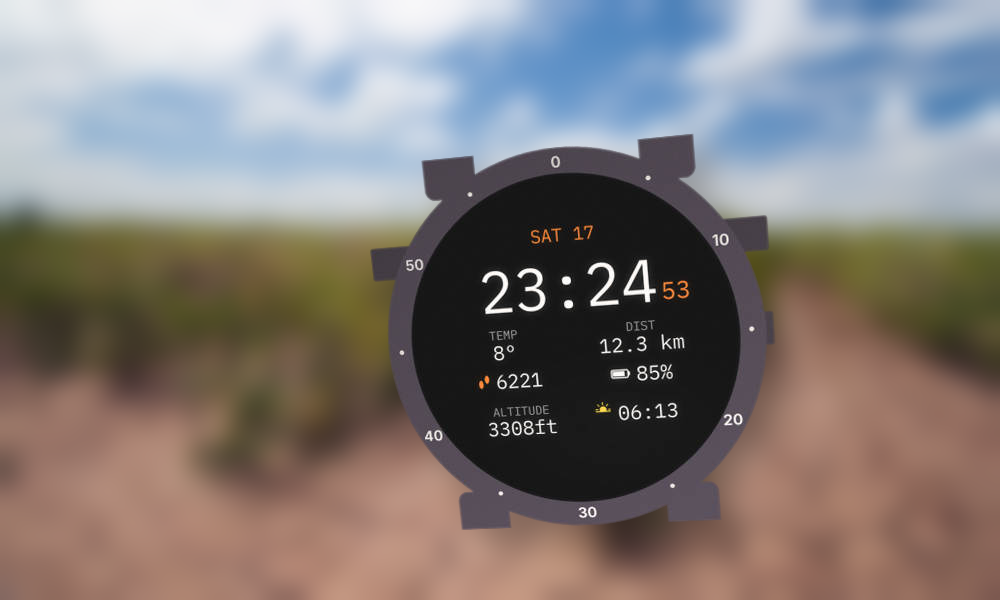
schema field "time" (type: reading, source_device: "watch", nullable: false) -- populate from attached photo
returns 23:24:53
